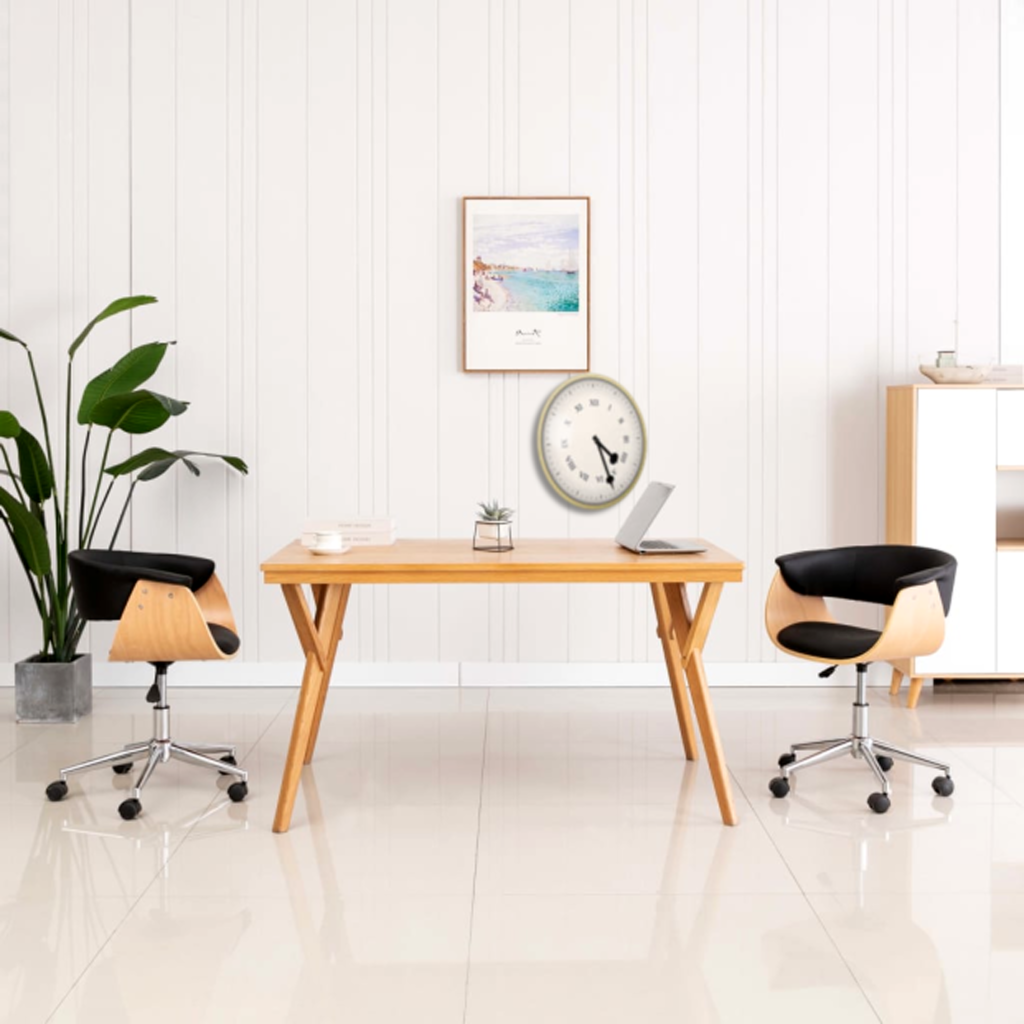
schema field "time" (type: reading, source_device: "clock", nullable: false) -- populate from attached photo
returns 4:27
